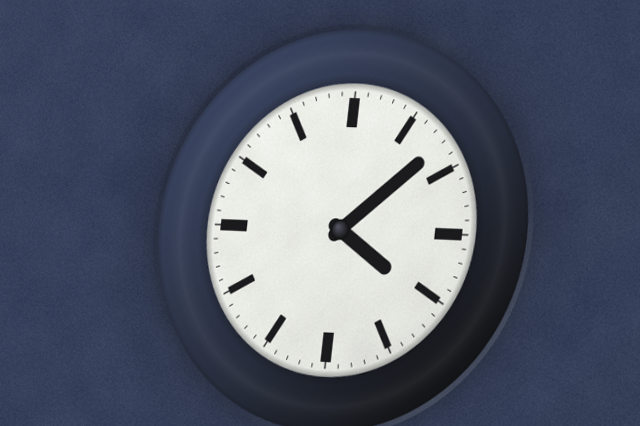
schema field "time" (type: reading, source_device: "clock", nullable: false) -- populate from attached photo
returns 4:08
